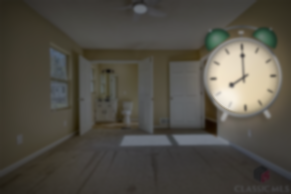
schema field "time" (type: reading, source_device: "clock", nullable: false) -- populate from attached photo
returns 8:00
